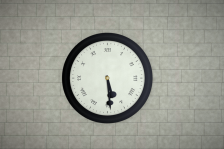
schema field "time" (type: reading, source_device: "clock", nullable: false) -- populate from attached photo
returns 5:29
